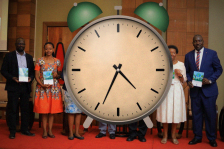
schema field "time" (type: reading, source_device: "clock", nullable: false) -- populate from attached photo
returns 4:34
